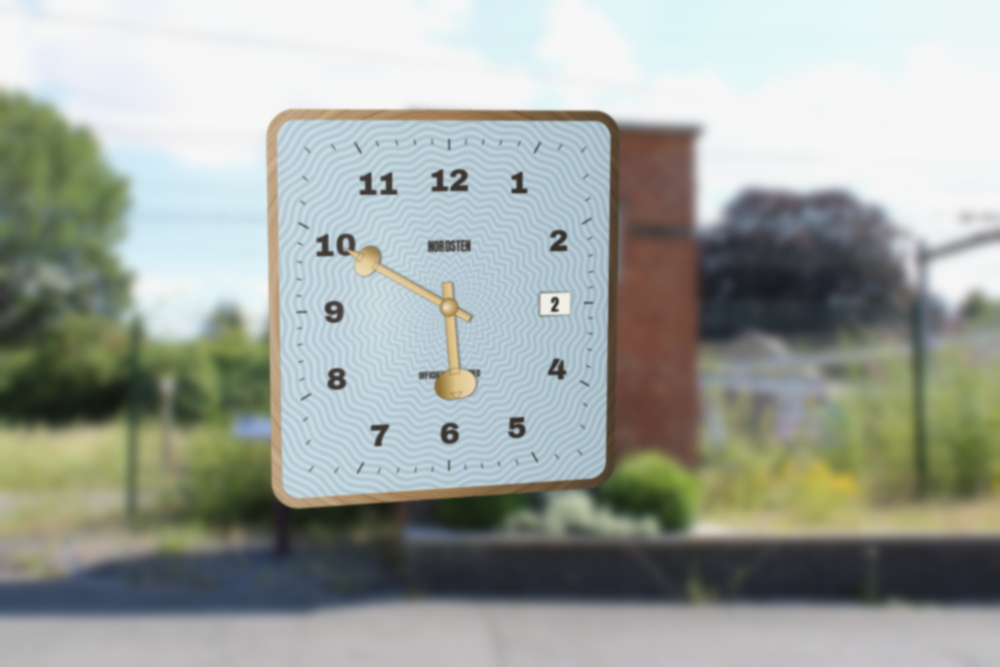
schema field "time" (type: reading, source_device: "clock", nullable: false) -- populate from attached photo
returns 5:50
